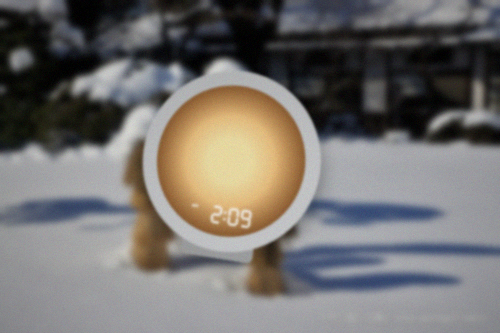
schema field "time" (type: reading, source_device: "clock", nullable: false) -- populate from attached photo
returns 2:09
